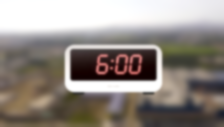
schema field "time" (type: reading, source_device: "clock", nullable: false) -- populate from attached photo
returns 6:00
